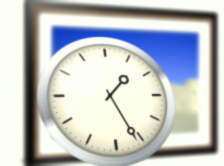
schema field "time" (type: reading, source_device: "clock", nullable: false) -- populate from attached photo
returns 1:26
